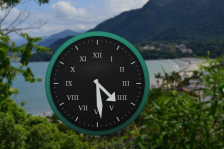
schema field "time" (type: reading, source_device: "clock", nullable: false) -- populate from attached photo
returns 4:29
